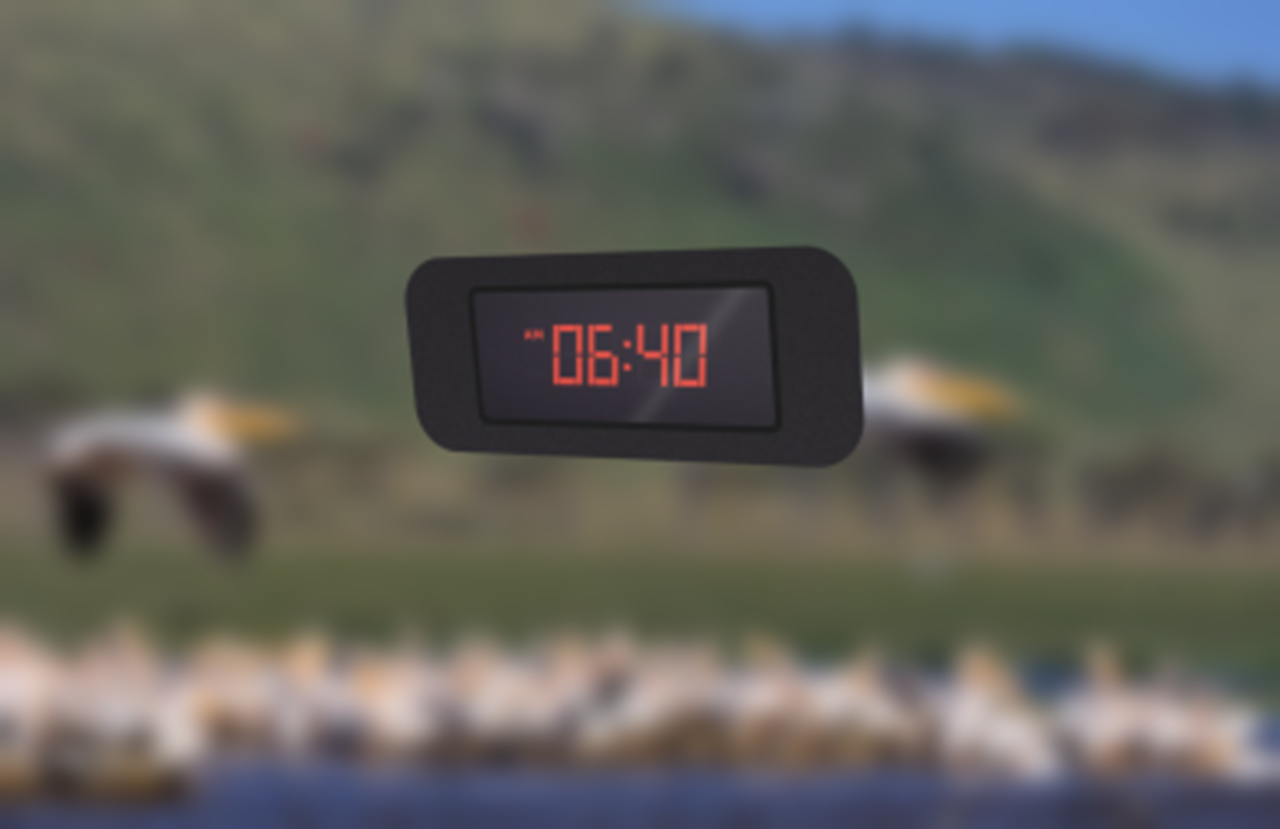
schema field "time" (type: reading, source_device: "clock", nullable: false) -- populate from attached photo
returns 6:40
